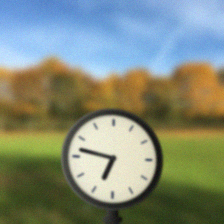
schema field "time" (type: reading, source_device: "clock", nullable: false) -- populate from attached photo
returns 6:47
